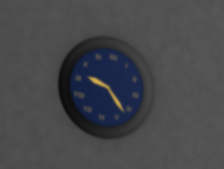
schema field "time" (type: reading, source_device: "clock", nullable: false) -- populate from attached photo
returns 9:22
